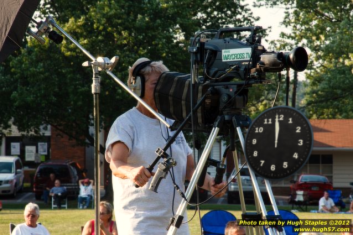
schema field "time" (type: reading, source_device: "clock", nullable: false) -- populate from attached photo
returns 11:59
